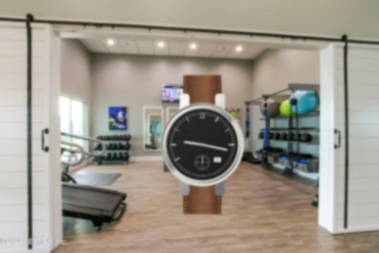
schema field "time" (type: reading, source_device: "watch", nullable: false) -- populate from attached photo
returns 9:17
